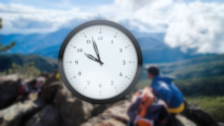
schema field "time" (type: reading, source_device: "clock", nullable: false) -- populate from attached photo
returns 9:57
